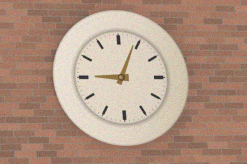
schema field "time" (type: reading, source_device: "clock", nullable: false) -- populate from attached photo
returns 9:04
